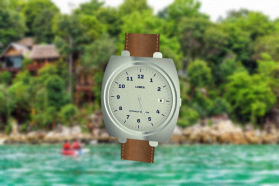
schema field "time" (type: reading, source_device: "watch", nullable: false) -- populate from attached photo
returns 5:26
